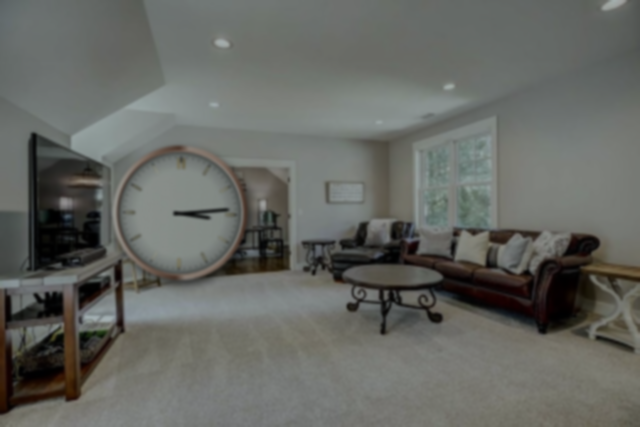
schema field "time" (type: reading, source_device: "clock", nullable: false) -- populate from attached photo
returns 3:14
